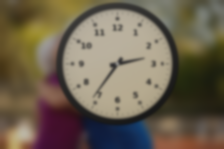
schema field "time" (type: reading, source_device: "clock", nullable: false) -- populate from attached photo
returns 2:36
